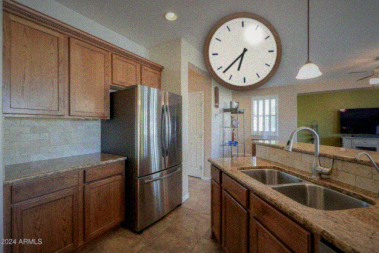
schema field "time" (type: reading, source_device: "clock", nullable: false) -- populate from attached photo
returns 6:38
